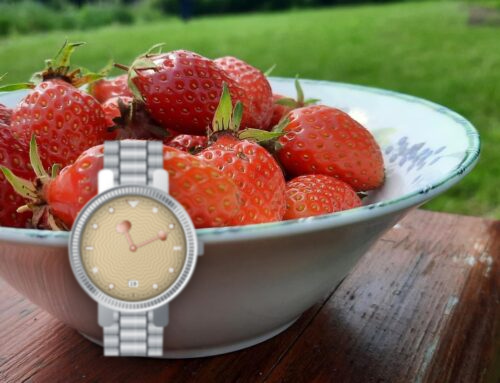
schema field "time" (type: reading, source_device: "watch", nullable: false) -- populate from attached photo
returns 11:11
